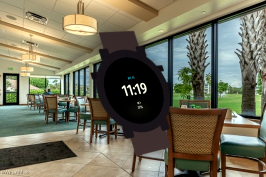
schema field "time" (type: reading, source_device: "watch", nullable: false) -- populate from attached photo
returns 11:19
